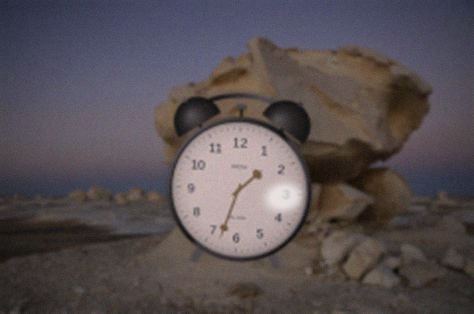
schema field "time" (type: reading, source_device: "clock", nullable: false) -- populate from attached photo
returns 1:33
